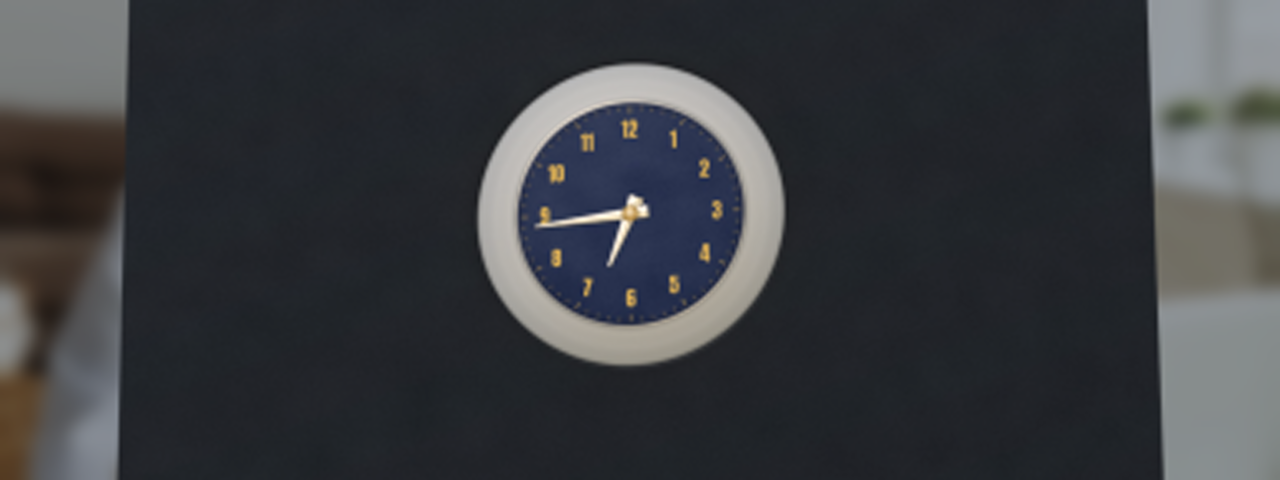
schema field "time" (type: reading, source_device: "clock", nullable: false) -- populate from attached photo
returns 6:44
